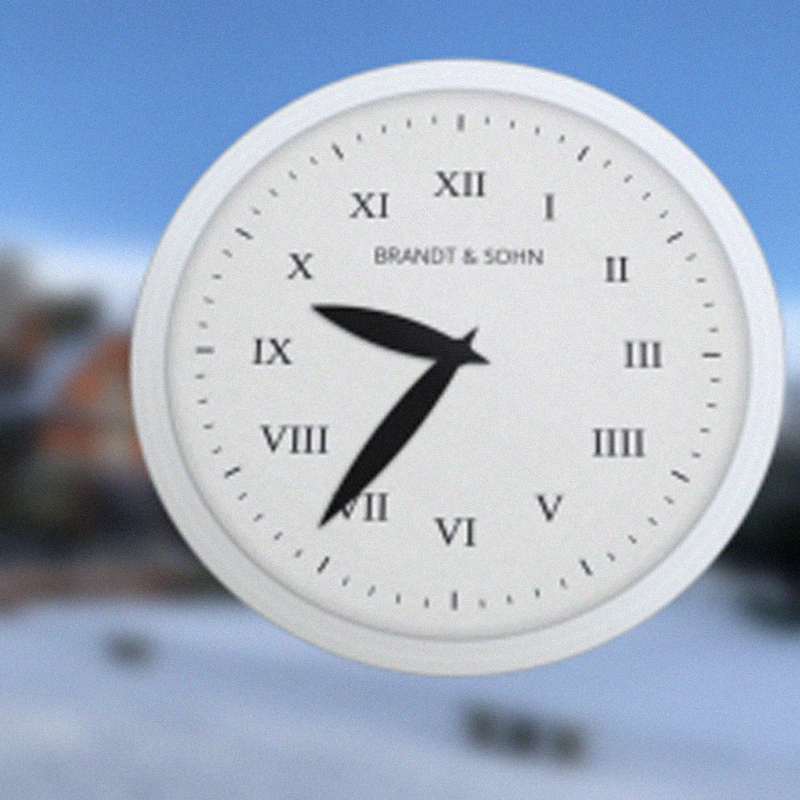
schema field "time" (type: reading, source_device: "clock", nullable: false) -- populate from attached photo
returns 9:36
